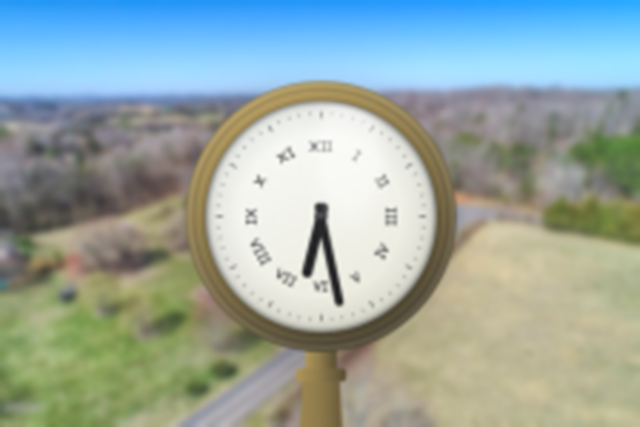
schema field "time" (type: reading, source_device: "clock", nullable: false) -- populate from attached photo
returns 6:28
